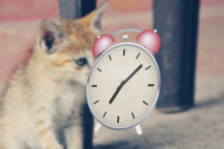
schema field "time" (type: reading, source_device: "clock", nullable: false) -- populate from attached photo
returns 7:08
